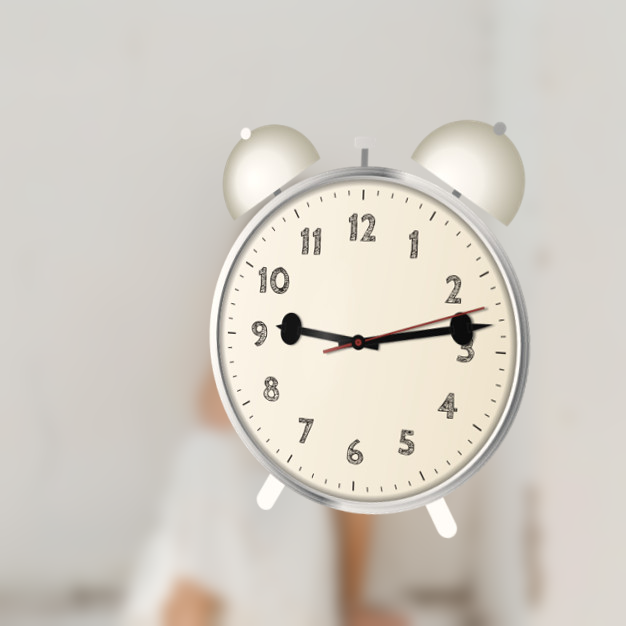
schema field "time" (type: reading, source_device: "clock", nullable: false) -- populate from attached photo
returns 9:13:12
